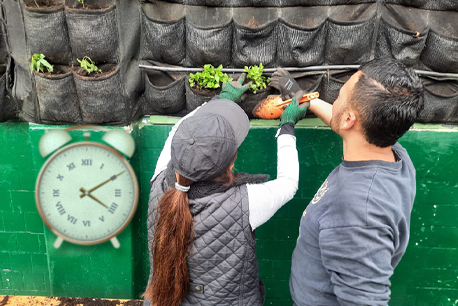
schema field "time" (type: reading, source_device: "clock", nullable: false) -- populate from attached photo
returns 4:10
